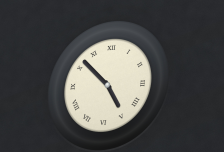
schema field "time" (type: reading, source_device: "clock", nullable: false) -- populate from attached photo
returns 4:52
